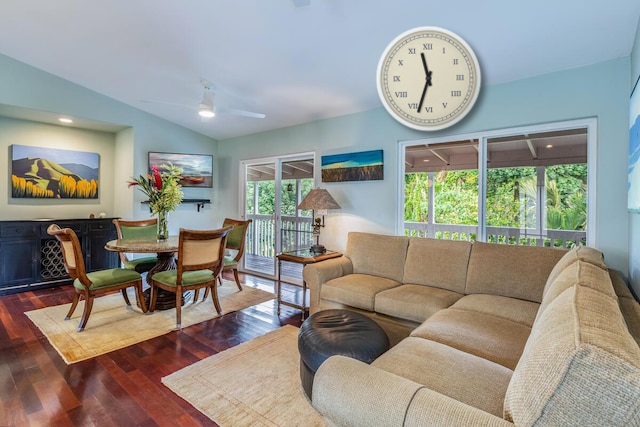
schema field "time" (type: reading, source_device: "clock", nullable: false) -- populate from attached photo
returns 11:33
